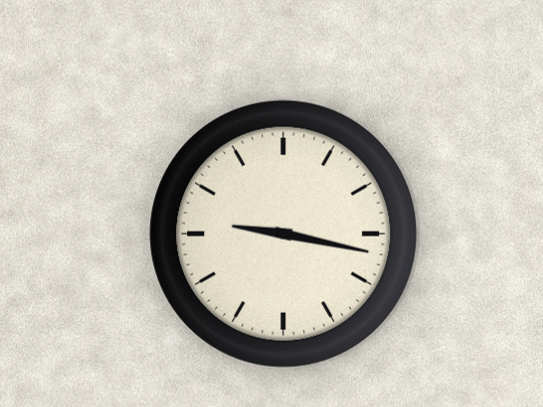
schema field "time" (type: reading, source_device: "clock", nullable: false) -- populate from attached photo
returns 9:17
